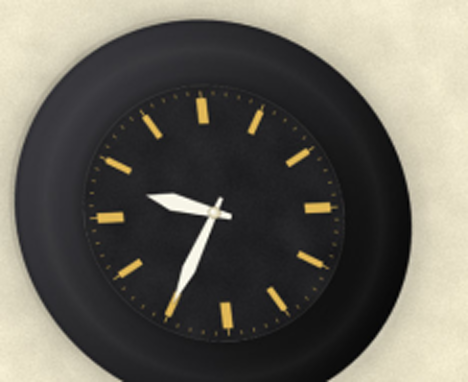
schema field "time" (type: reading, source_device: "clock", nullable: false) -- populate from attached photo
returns 9:35
